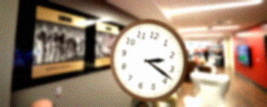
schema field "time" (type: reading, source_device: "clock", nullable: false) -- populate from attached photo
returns 2:18
